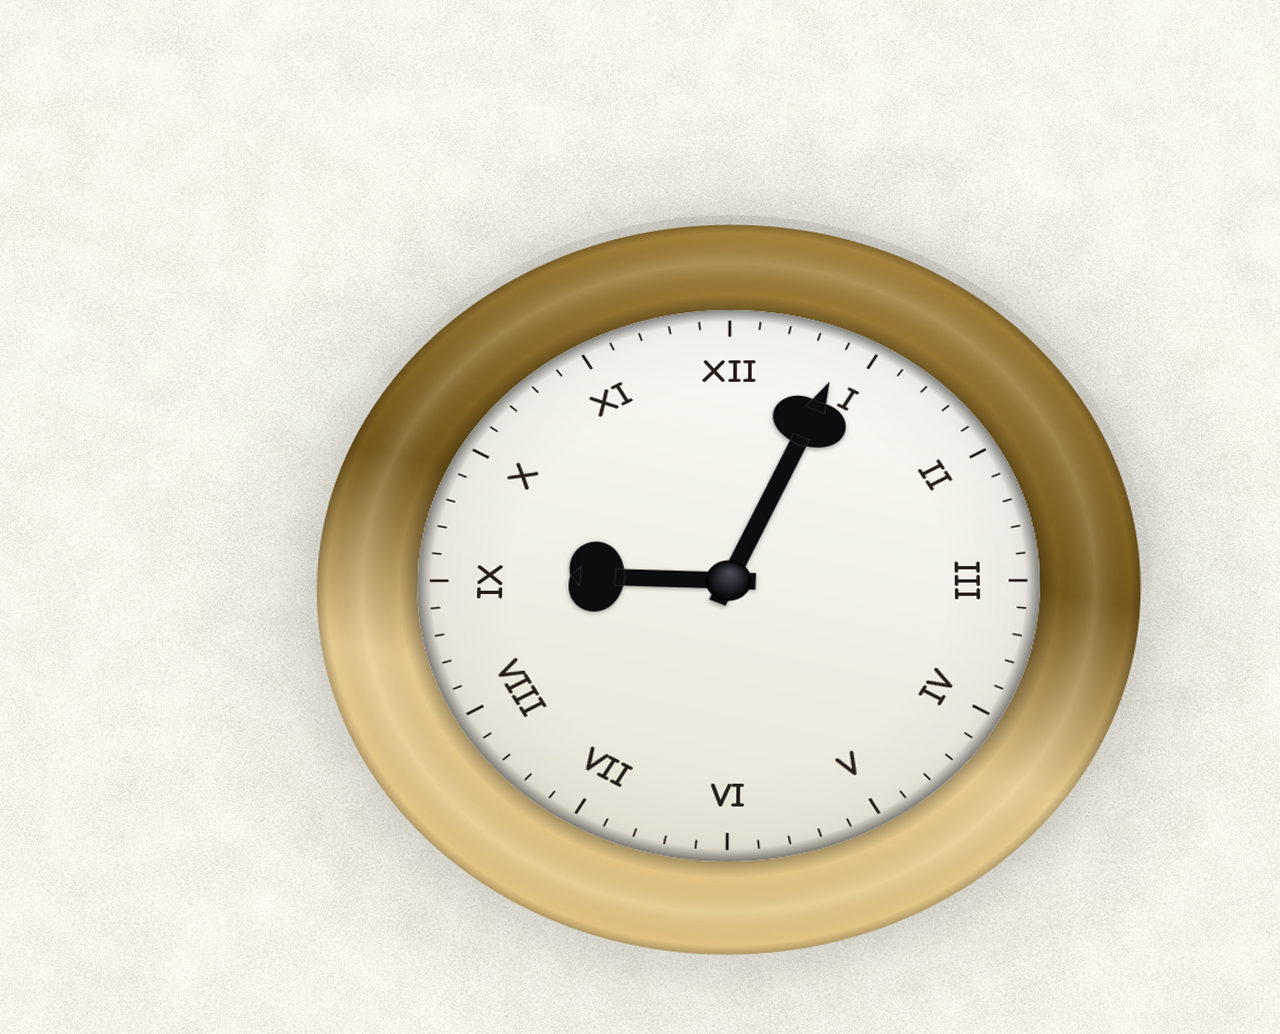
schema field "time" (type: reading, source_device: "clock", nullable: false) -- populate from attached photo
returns 9:04
